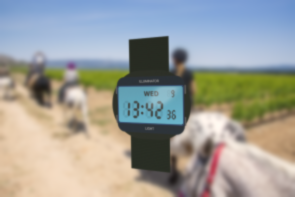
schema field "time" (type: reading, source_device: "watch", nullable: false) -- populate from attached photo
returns 13:42
